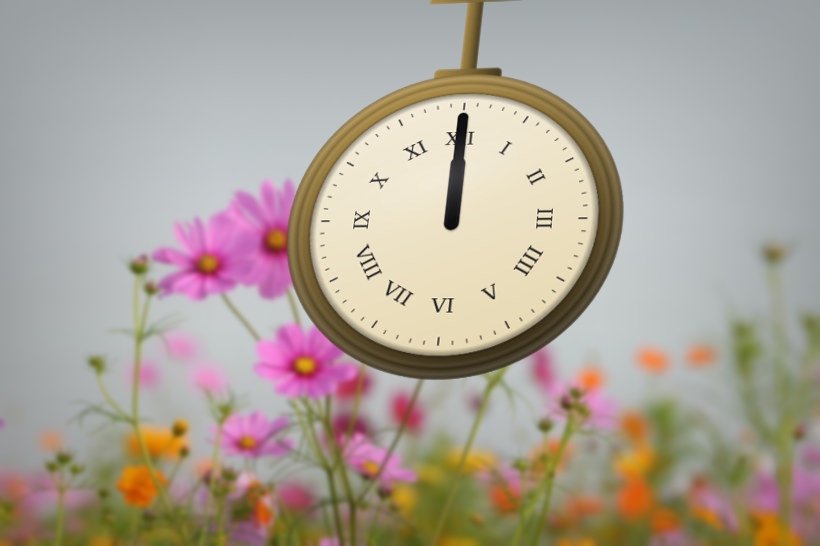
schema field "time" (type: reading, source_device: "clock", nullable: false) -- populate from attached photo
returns 12:00
